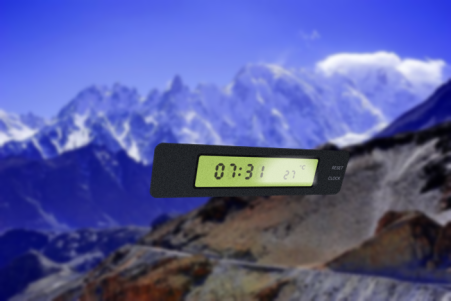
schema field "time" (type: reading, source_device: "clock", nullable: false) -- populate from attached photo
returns 7:31
